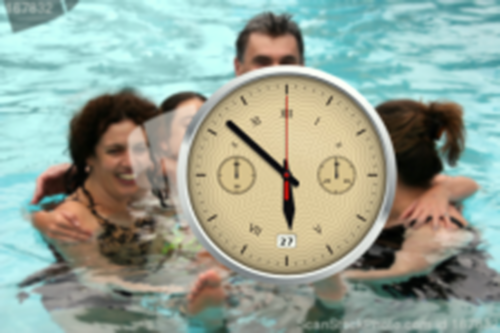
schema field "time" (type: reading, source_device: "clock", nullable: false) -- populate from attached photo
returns 5:52
